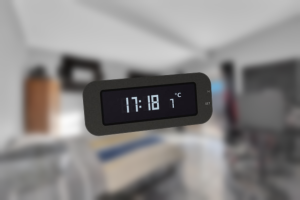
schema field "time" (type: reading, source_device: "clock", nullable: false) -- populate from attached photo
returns 17:18
